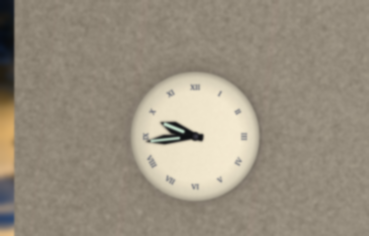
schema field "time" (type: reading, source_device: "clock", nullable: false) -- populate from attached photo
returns 9:44
